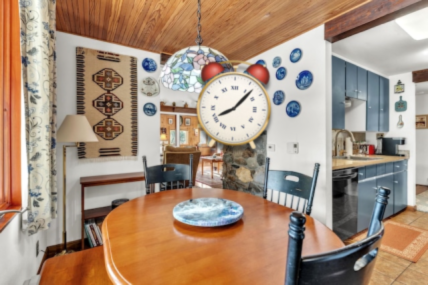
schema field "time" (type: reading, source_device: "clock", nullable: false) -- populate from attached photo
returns 8:07
